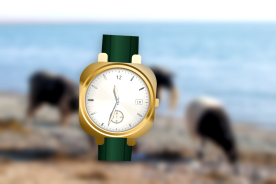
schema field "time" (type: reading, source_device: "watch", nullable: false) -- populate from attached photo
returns 11:33
